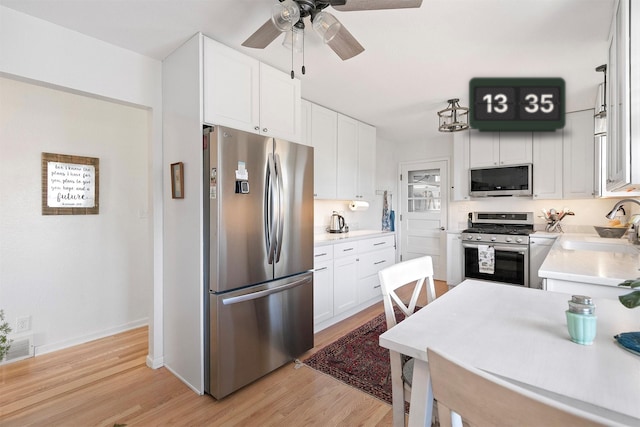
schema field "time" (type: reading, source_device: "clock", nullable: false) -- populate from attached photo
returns 13:35
